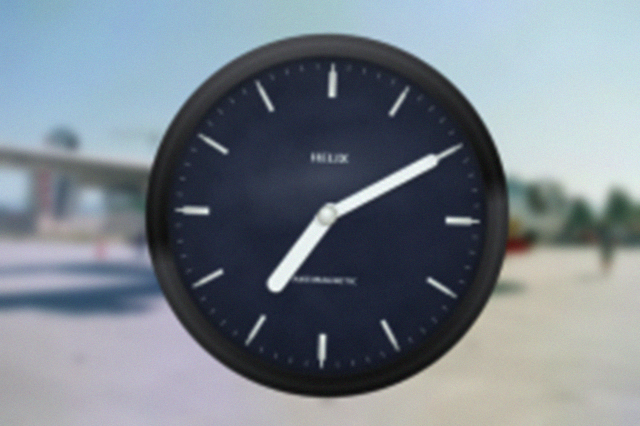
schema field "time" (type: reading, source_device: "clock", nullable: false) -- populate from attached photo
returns 7:10
